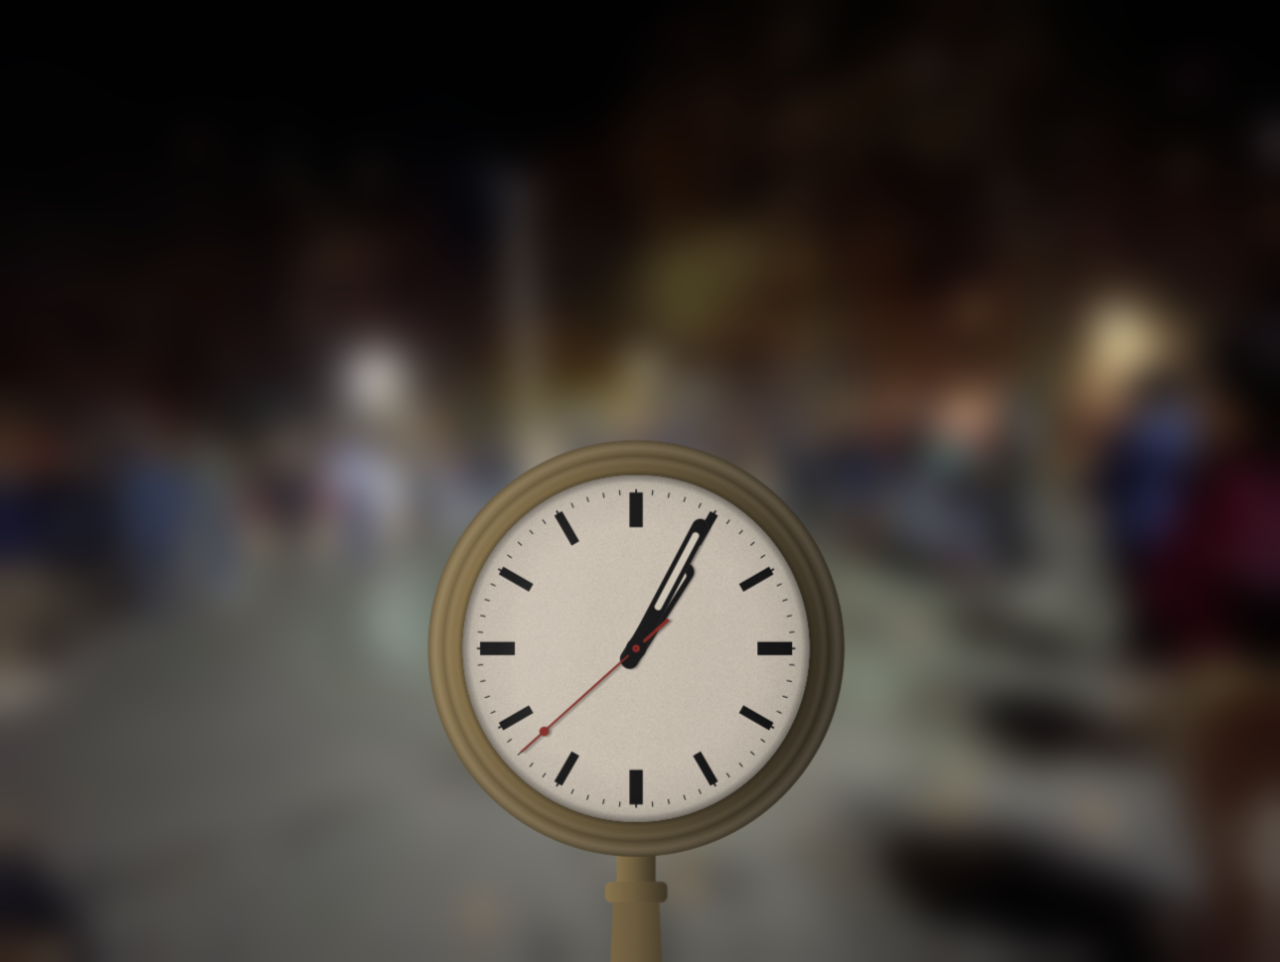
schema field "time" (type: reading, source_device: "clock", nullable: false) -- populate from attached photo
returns 1:04:38
